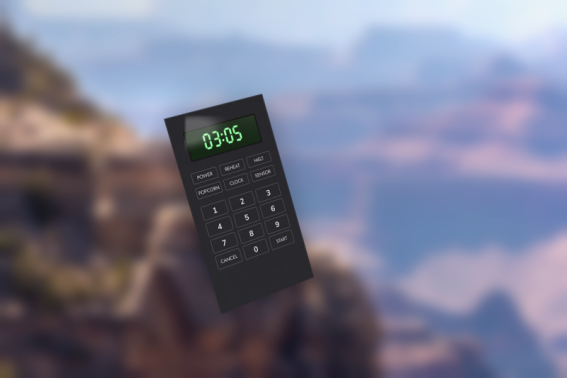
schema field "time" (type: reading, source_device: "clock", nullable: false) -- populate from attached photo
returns 3:05
